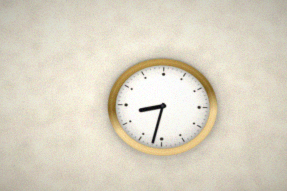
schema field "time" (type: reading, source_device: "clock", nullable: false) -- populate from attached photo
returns 8:32
